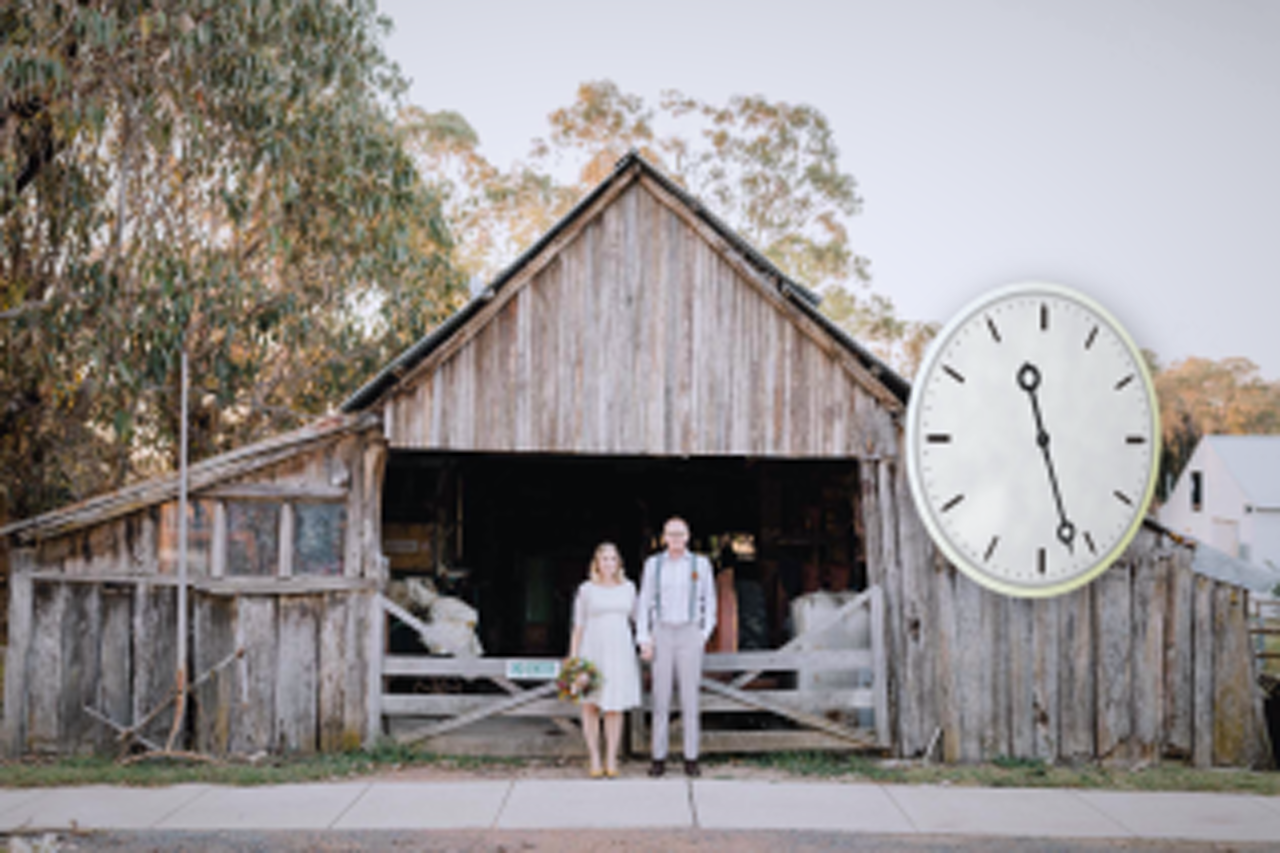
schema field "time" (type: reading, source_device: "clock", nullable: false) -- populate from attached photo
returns 11:27
